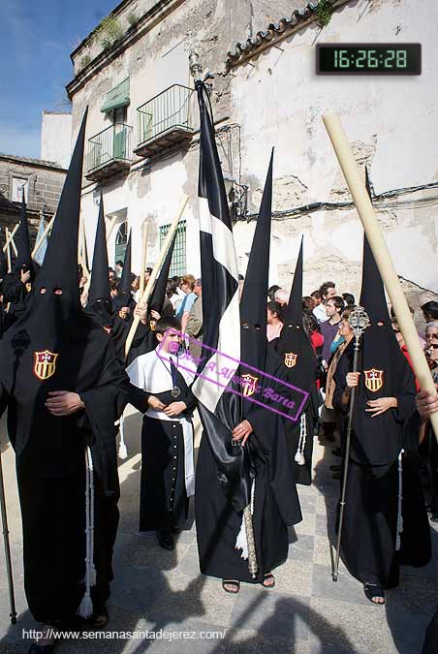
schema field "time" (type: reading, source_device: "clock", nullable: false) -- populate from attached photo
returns 16:26:28
